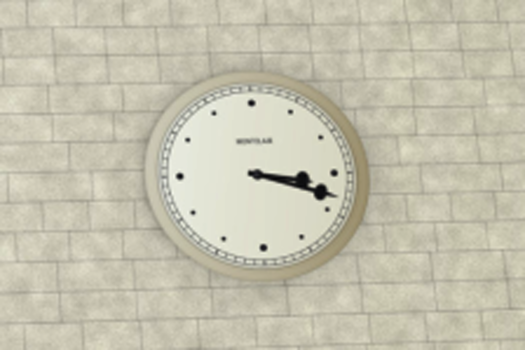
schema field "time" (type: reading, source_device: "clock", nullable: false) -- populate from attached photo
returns 3:18
